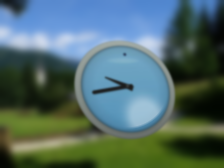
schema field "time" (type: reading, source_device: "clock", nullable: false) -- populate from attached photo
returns 9:43
